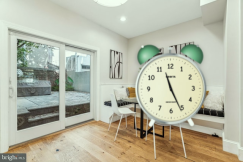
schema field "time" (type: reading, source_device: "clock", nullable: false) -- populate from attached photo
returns 11:26
